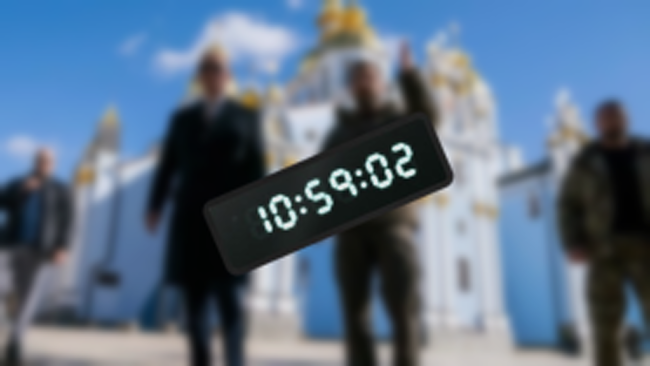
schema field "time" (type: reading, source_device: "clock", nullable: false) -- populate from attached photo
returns 10:59:02
